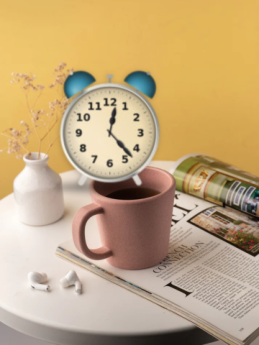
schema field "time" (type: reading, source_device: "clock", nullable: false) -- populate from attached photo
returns 12:23
